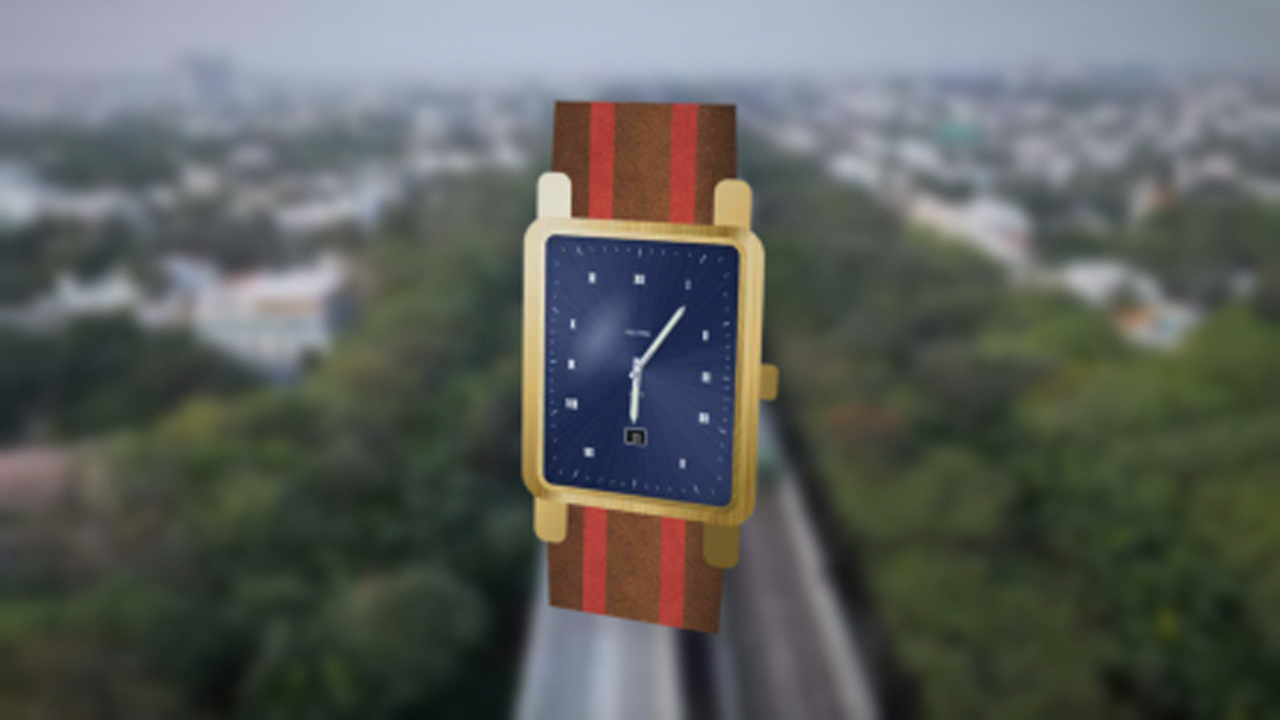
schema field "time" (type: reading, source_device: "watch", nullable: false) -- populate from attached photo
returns 6:06
